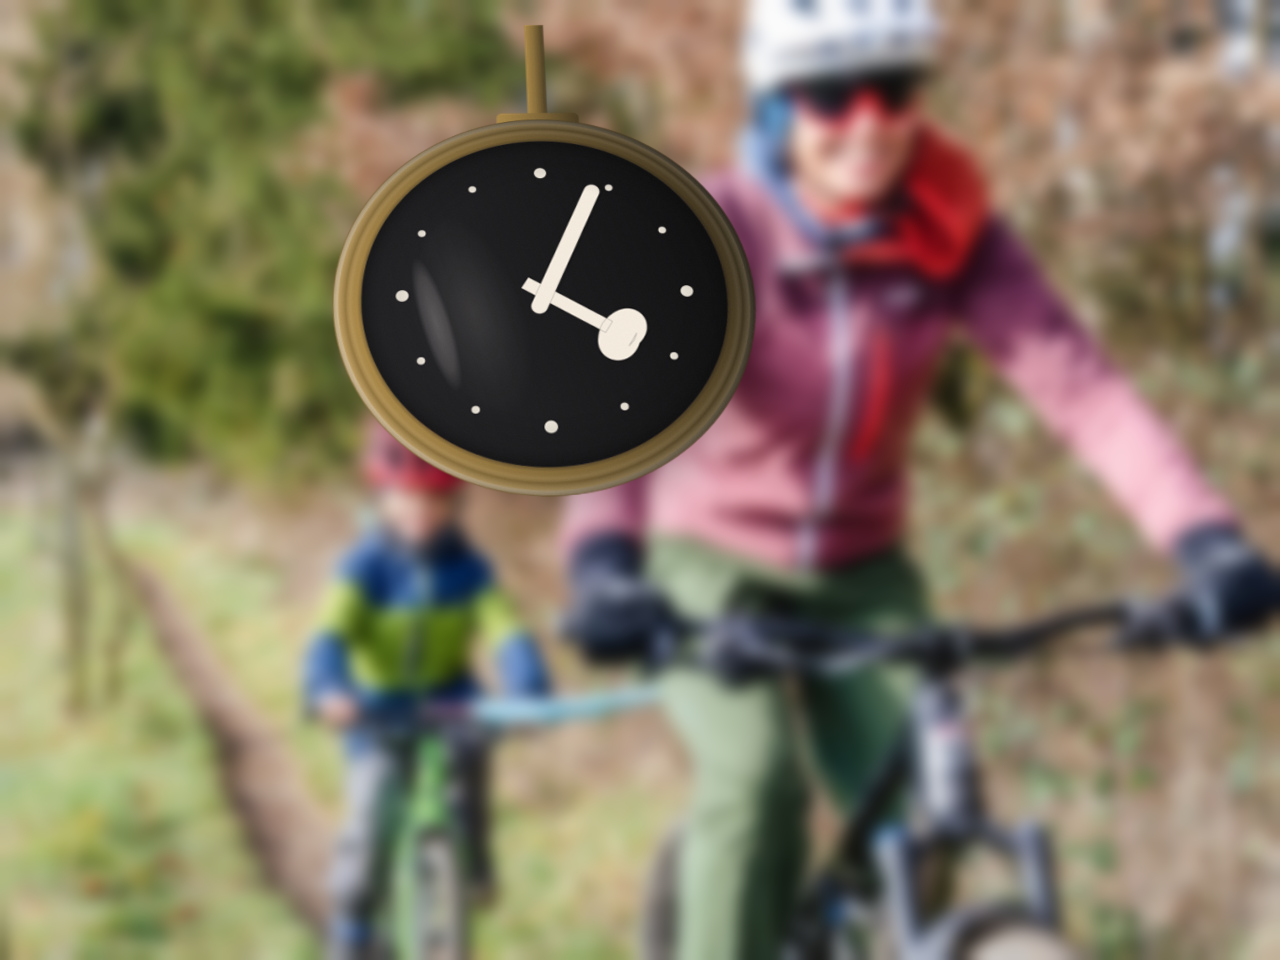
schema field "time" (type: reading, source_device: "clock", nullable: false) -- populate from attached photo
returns 4:04
